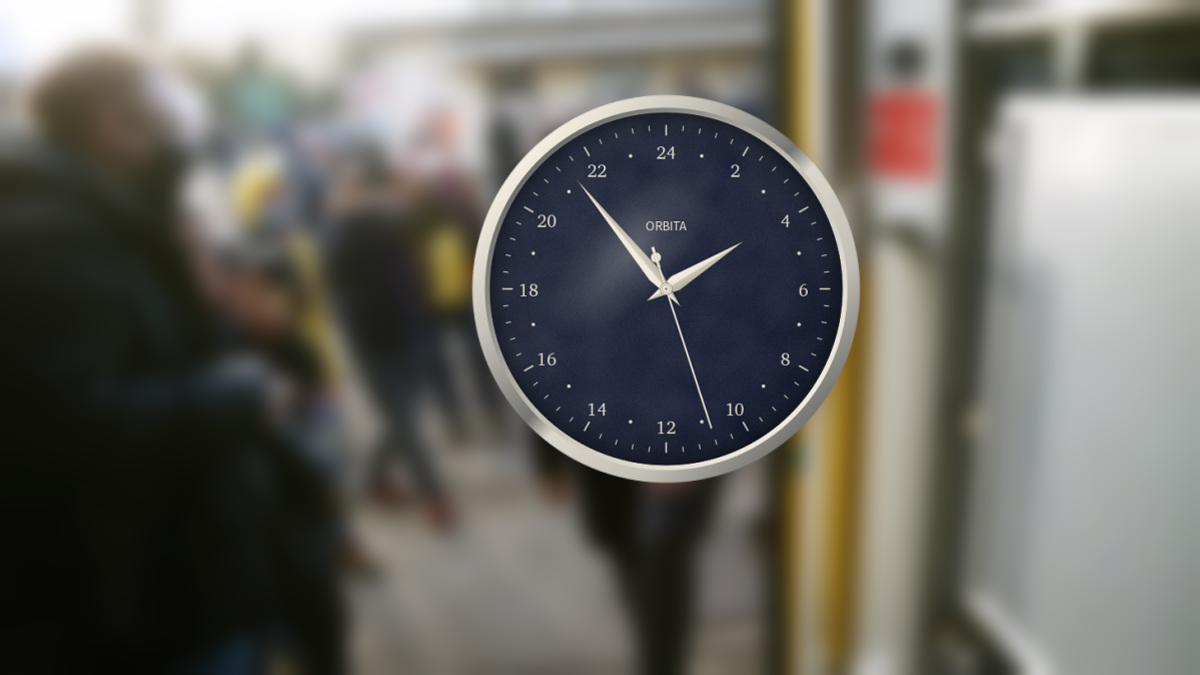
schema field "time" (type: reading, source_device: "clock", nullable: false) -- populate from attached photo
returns 3:53:27
